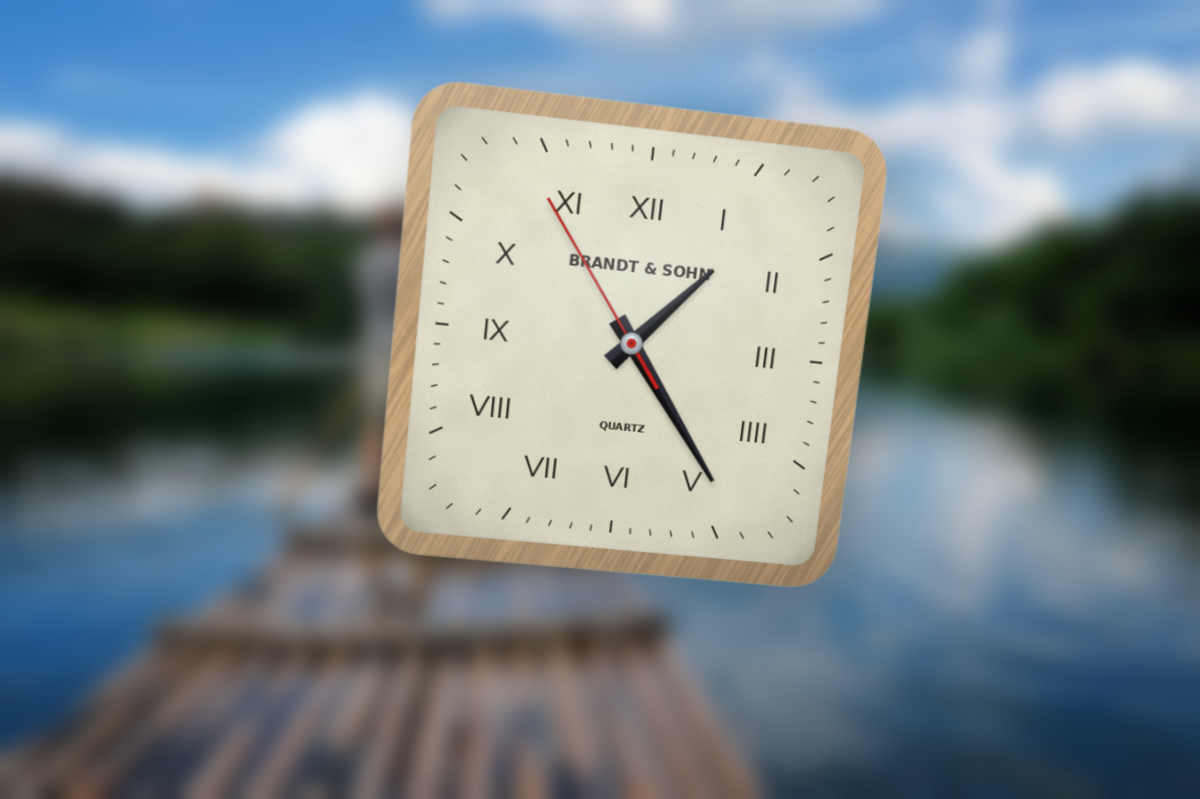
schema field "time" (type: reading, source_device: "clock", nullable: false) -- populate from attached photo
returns 1:23:54
